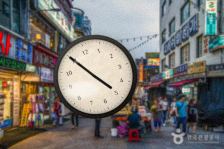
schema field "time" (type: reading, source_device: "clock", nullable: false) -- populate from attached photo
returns 4:55
